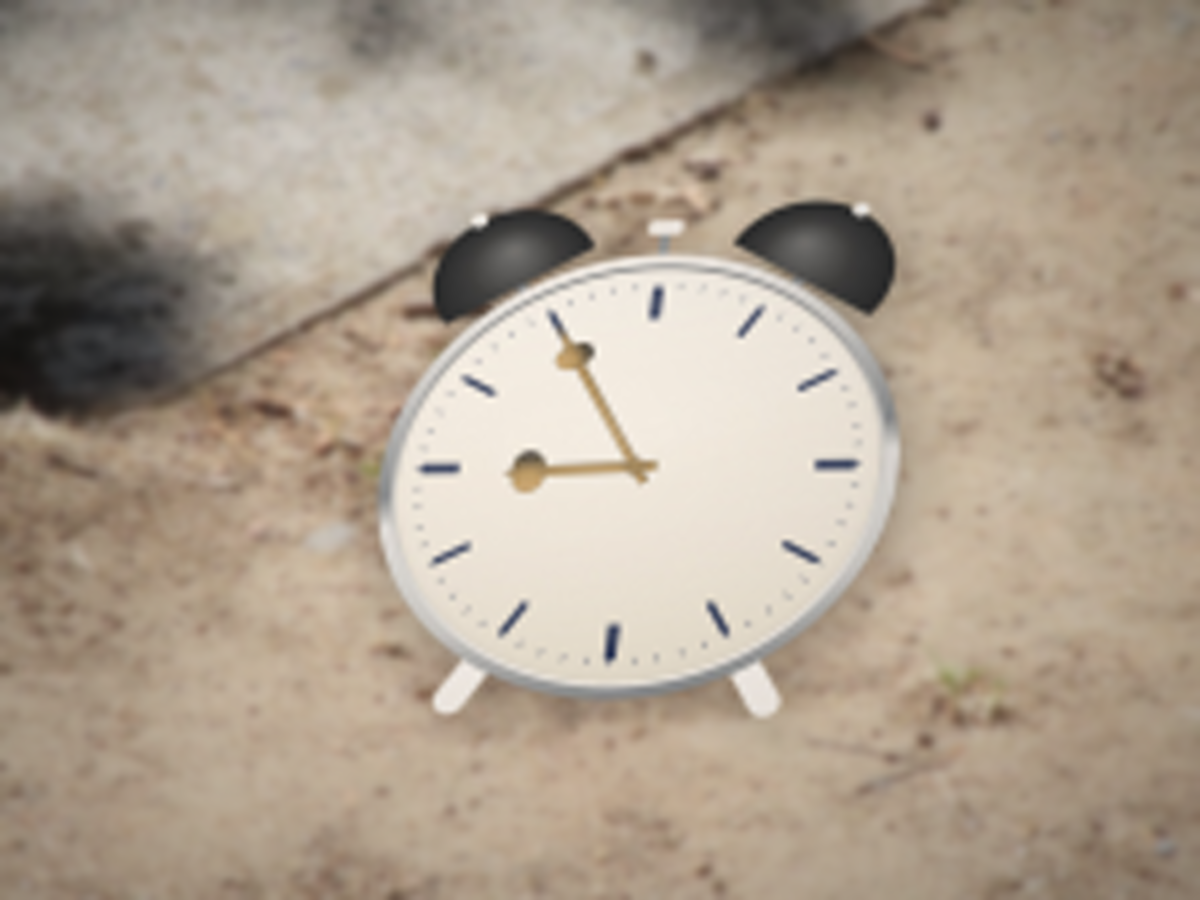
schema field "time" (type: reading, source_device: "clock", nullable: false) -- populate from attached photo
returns 8:55
